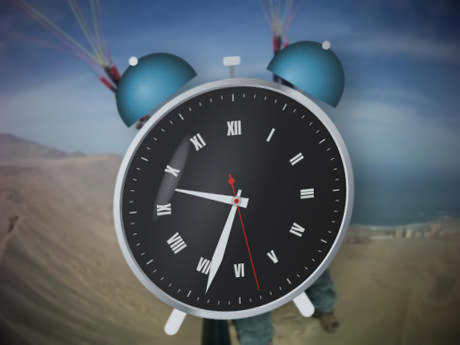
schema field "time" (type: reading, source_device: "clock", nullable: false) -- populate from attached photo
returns 9:33:28
